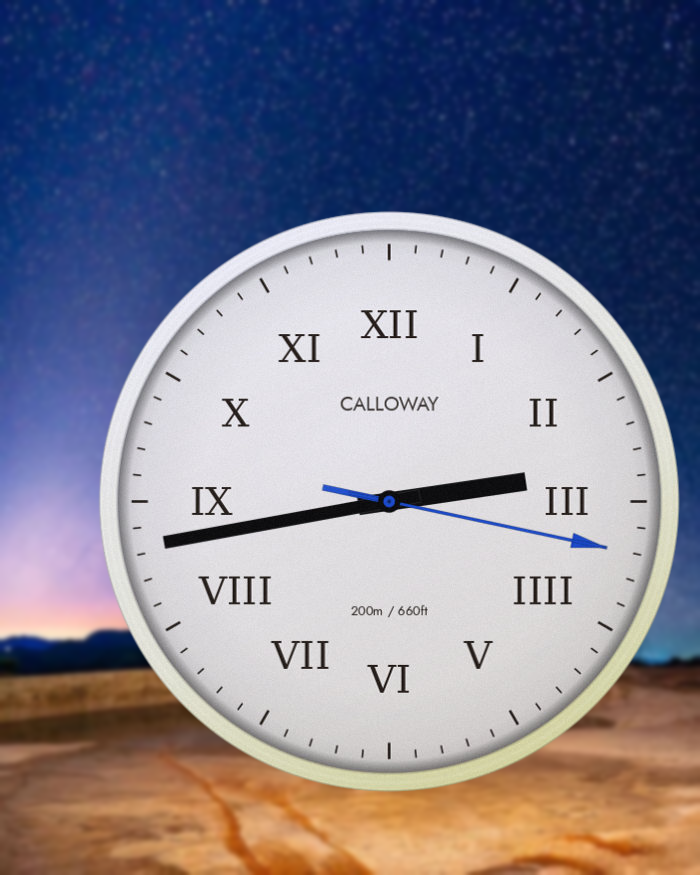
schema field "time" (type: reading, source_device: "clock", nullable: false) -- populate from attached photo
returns 2:43:17
